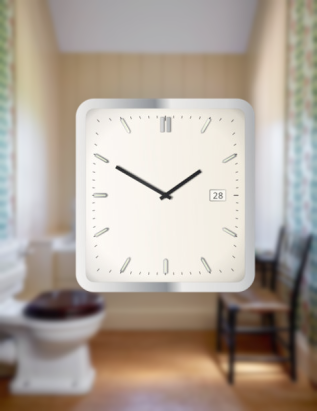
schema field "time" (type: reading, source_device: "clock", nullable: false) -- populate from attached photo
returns 1:50
